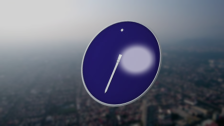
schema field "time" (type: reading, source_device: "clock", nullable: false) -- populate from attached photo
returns 6:33
